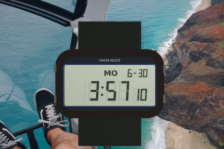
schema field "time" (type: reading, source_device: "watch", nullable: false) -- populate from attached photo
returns 3:57:10
